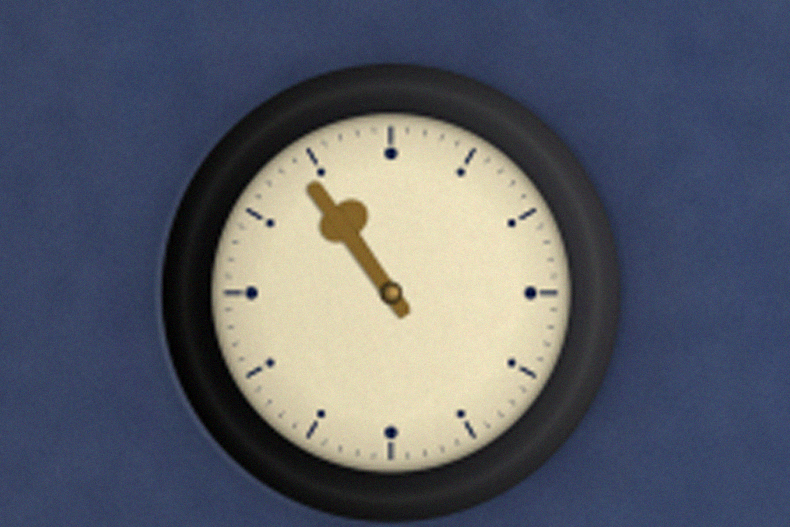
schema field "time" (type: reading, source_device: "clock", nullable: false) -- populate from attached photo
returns 10:54
